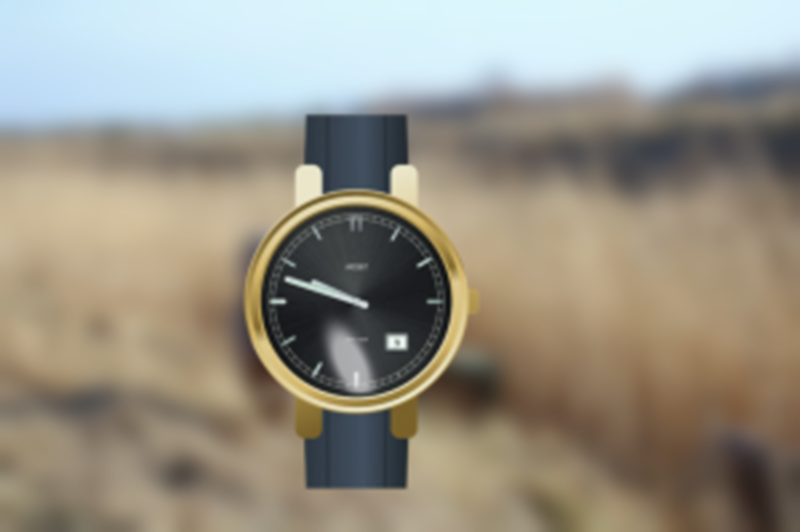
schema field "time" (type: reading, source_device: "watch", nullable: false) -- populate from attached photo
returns 9:48
